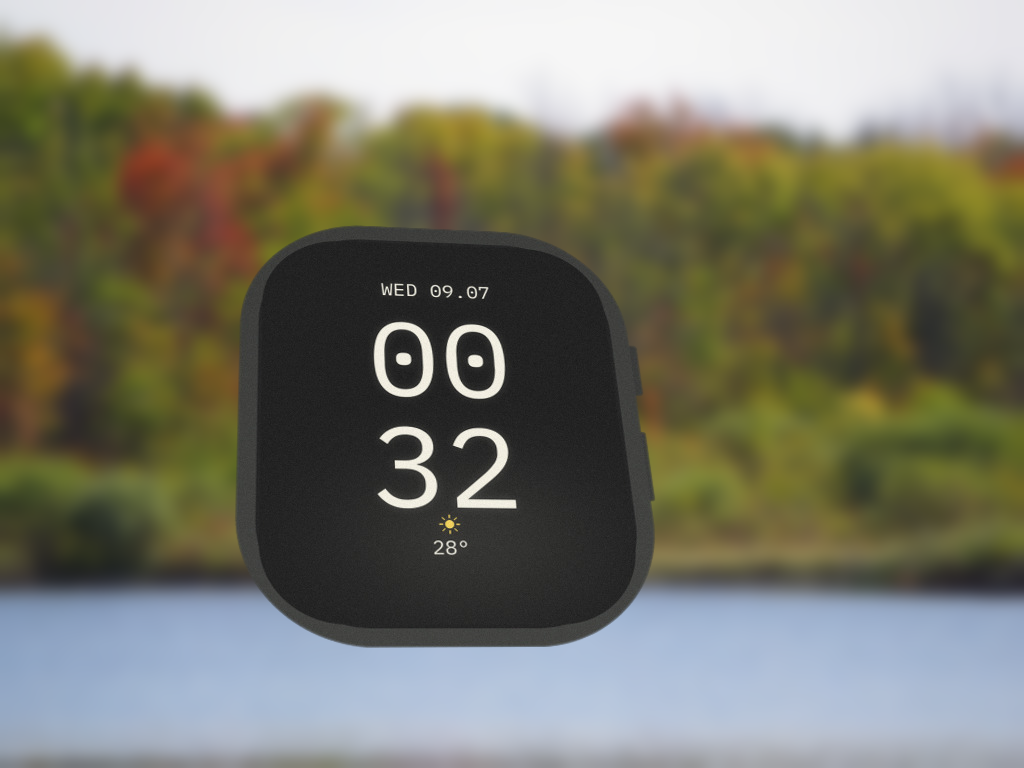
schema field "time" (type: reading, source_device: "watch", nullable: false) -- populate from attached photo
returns 0:32
